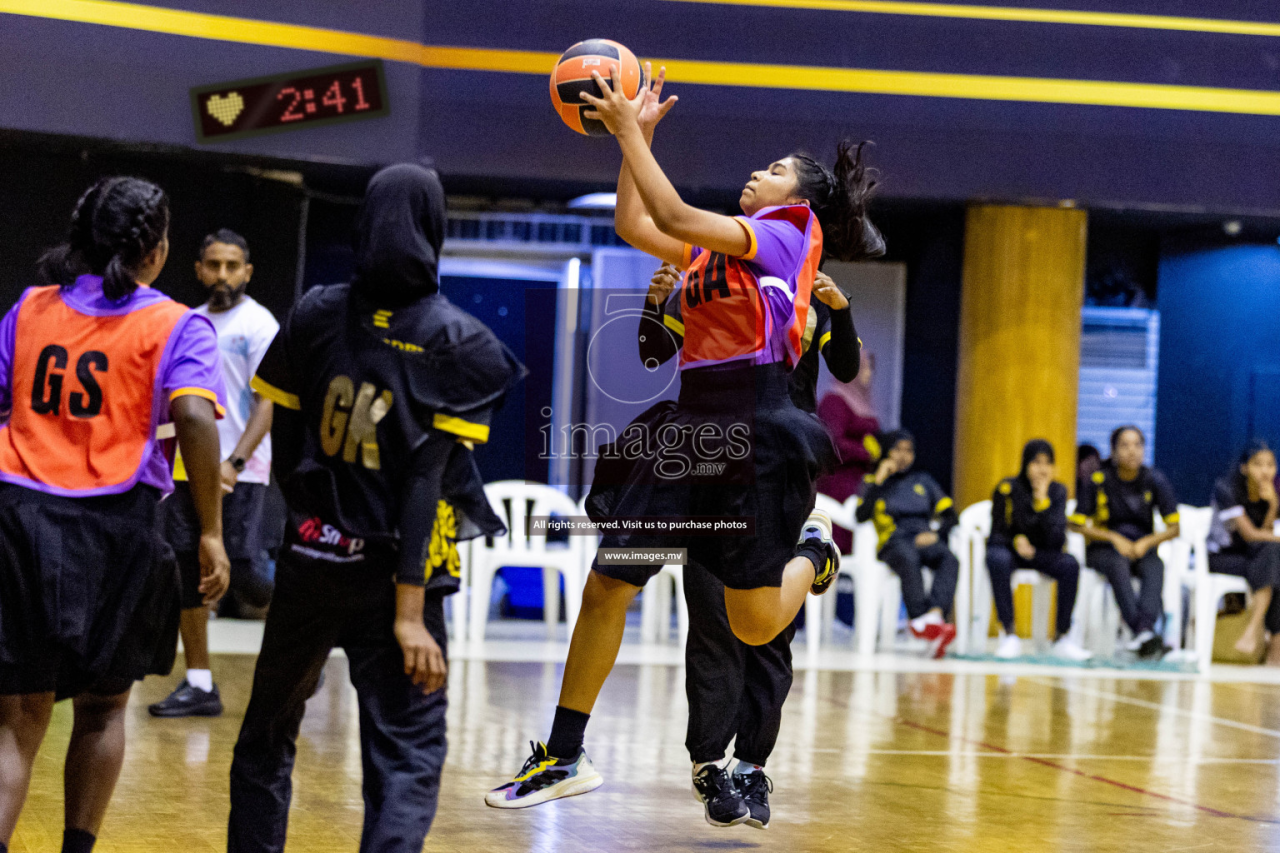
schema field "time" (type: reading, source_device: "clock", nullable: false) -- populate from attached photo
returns 2:41
